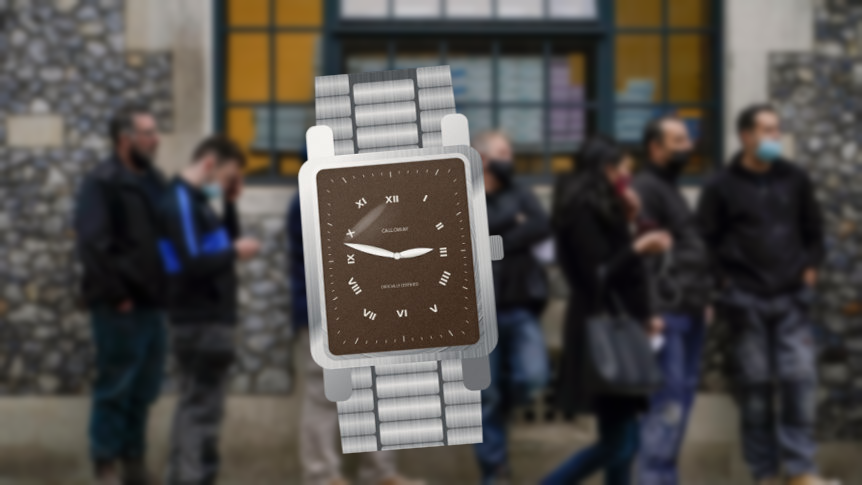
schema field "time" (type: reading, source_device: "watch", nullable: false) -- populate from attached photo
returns 2:48
